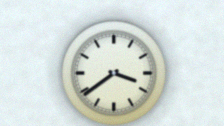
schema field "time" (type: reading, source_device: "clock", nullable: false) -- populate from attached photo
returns 3:39
